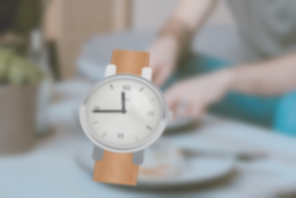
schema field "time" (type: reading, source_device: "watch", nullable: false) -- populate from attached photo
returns 11:44
